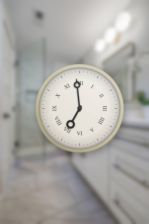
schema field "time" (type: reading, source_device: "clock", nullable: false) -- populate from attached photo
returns 6:59
